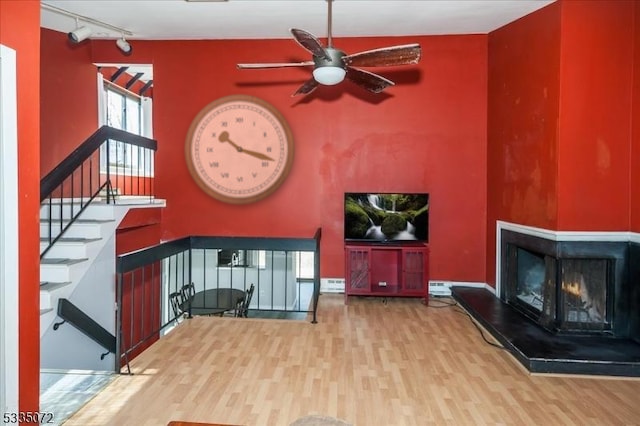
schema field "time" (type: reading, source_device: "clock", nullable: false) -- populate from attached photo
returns 10:18
